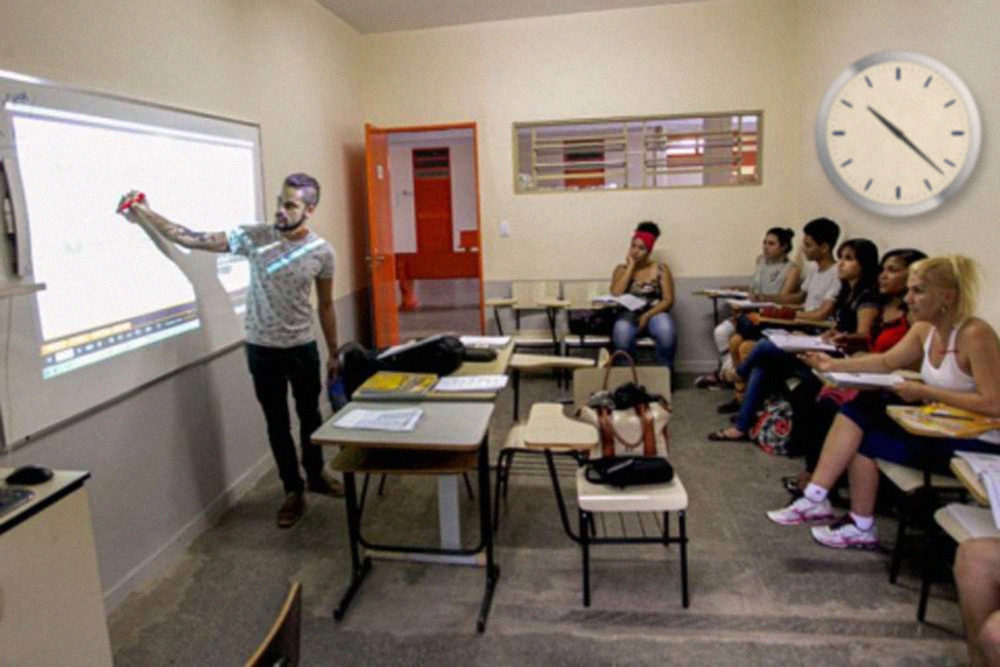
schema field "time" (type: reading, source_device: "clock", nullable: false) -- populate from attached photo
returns 10:22
